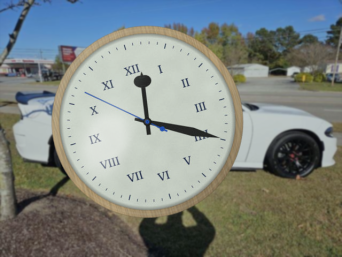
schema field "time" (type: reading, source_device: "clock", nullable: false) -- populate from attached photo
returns 12:19:52
